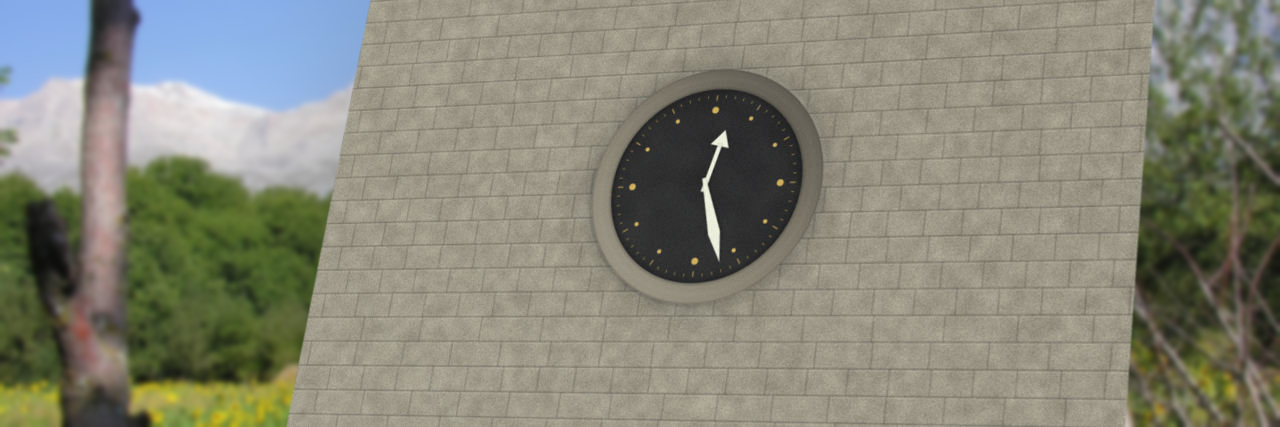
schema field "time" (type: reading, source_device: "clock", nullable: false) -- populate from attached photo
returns 12:27
